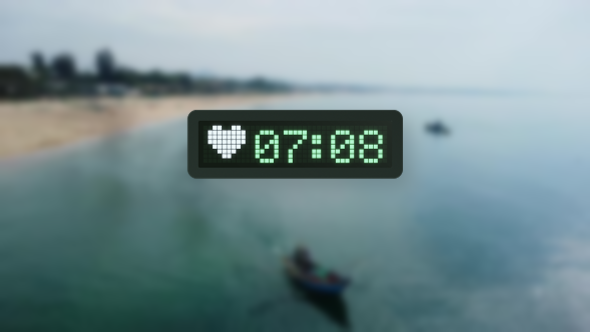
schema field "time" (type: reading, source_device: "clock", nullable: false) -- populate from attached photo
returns 7:08
